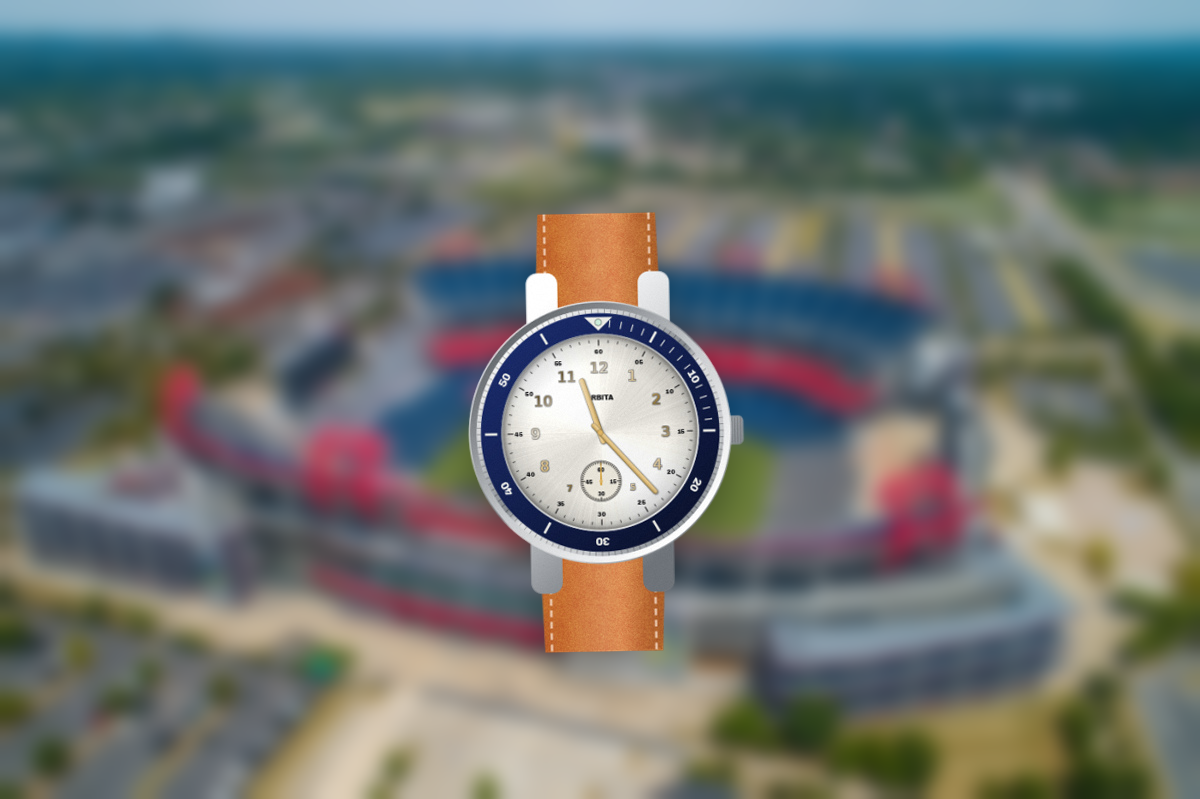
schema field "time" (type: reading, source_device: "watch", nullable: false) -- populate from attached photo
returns 11:23
